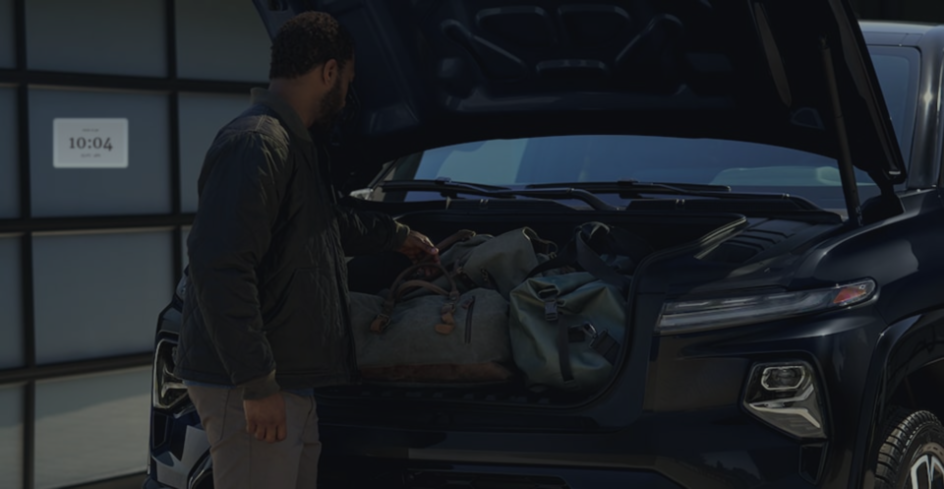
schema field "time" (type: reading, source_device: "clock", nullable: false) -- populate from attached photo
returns 10:04
